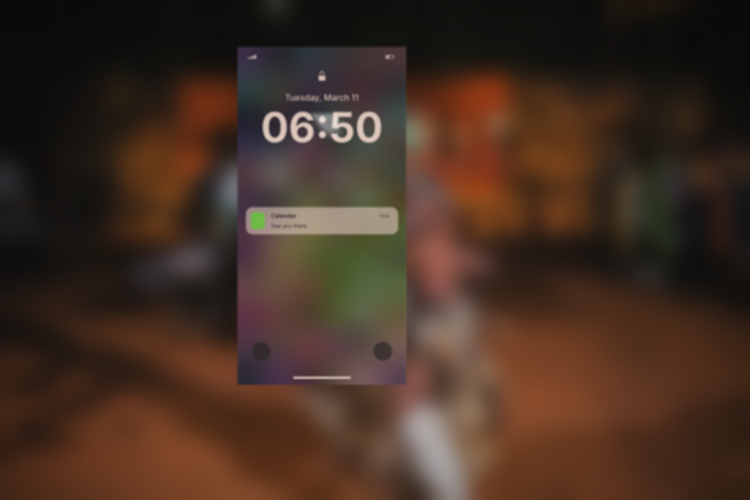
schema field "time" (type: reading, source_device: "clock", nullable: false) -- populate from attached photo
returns 6:50
